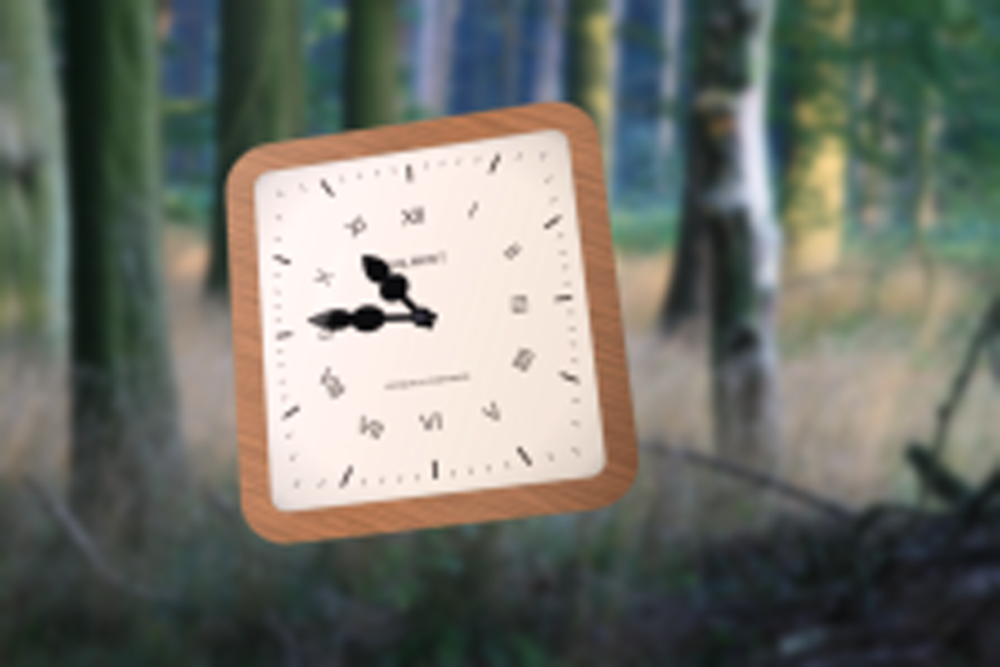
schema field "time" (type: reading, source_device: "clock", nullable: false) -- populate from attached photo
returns 10:46
